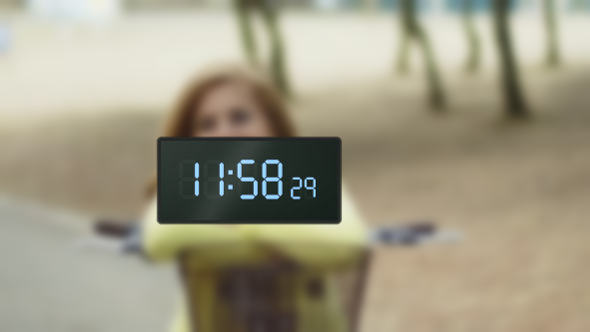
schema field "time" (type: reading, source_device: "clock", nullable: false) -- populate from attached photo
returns 11:58:29
